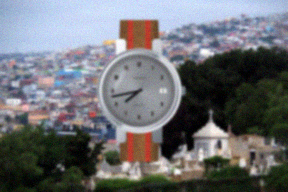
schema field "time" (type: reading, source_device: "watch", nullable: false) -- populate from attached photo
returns 7:43
